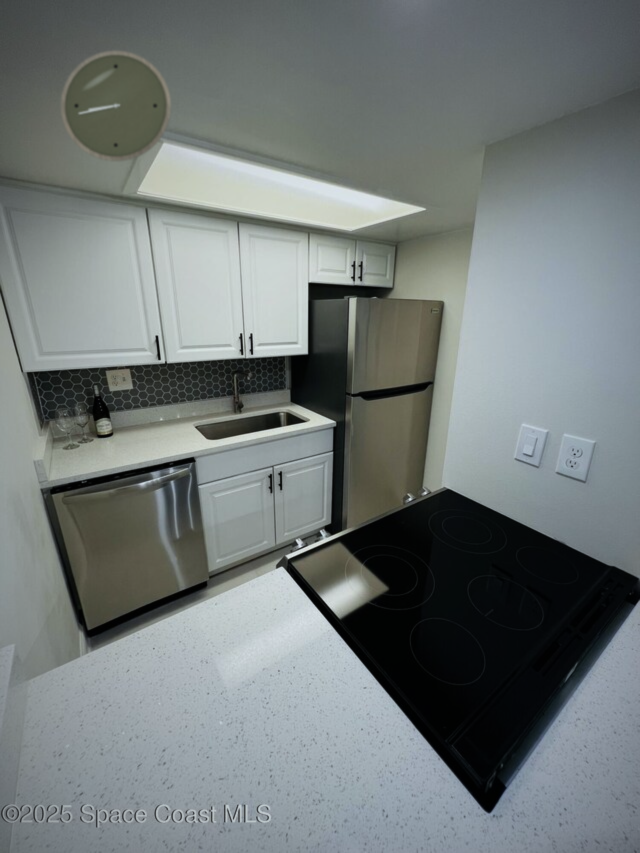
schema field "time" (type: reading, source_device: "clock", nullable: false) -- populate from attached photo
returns 8:43
